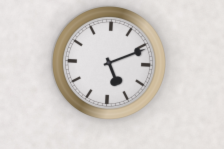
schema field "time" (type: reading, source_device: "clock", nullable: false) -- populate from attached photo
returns 5:11
